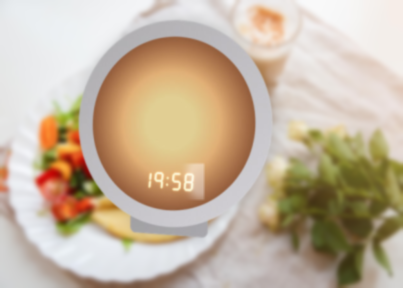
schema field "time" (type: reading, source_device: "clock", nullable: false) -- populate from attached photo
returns 19:58
